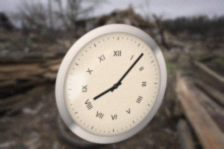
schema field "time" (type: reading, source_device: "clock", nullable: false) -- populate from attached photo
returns 8:07
